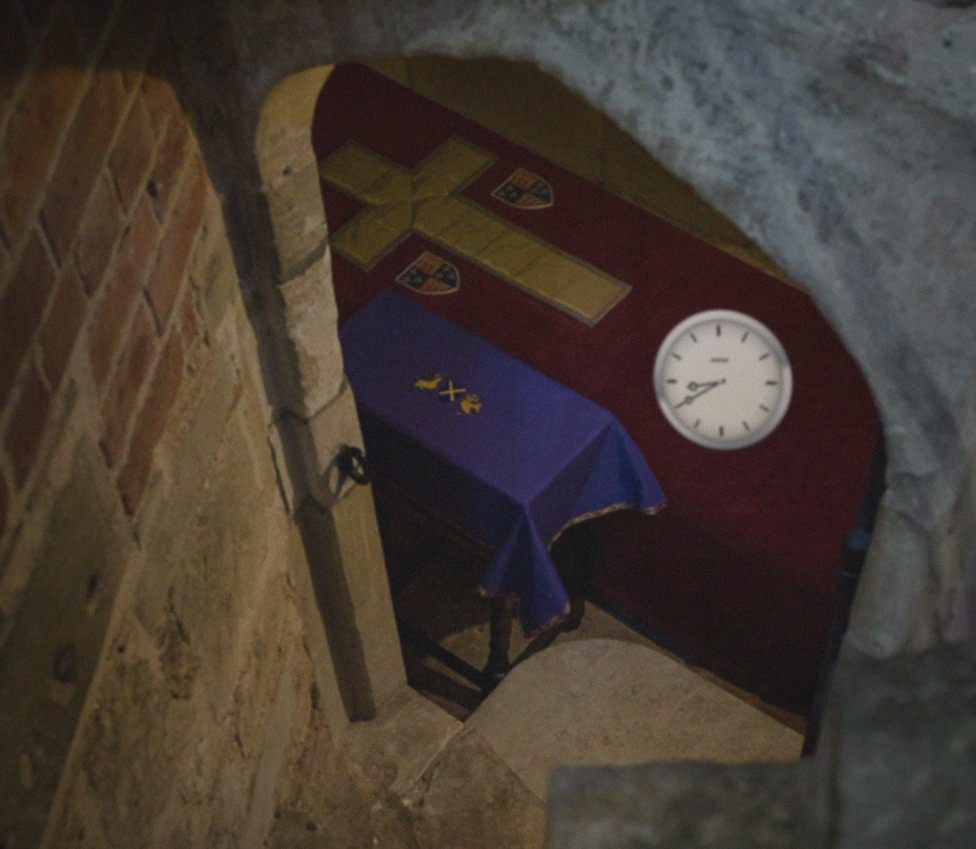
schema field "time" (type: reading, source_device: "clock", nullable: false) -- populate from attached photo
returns 8:40
